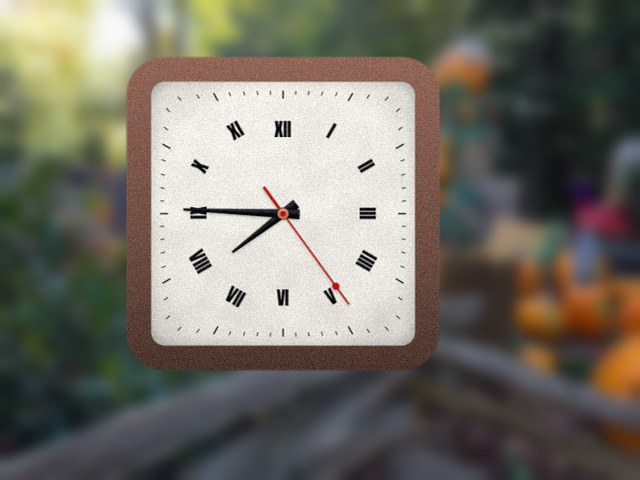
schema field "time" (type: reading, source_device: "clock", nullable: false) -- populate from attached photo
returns 7:45:24
